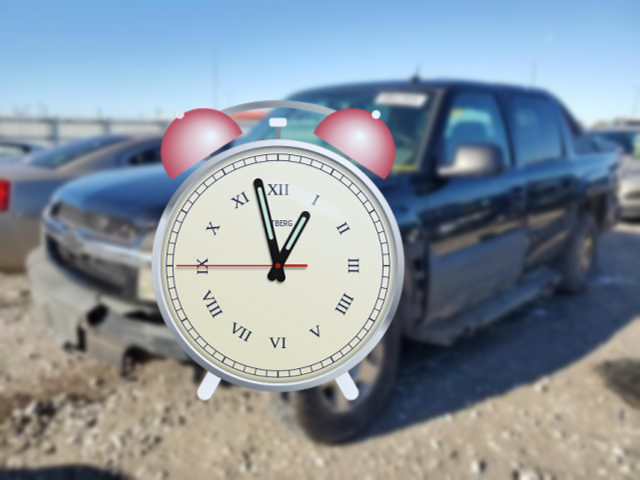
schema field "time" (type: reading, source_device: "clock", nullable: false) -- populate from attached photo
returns 12:57:45
